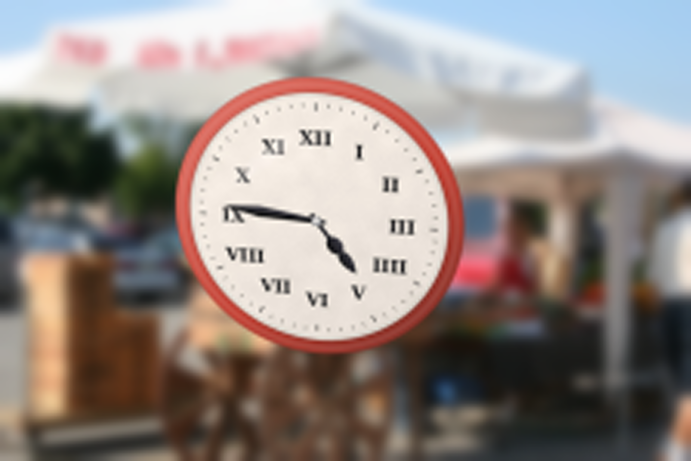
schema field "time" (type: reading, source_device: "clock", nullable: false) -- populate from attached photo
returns 4:46
